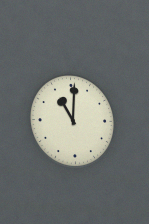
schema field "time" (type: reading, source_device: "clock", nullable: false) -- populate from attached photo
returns 11:01
